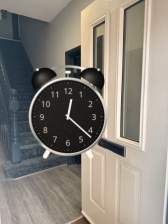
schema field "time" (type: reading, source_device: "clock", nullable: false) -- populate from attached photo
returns 12:22
